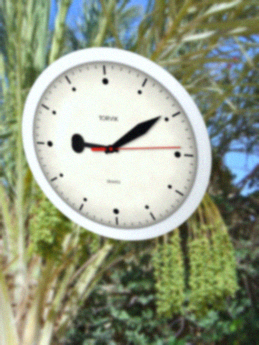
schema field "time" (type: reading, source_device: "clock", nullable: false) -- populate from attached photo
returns 9:09:14
